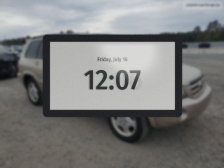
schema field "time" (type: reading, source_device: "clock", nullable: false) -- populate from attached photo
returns 12:07
